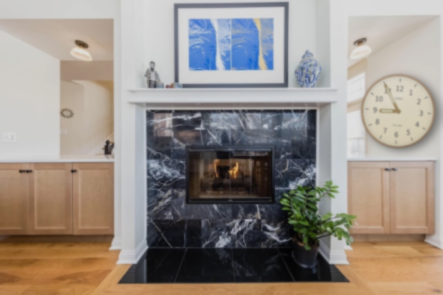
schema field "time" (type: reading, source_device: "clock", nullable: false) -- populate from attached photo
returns 8:55
